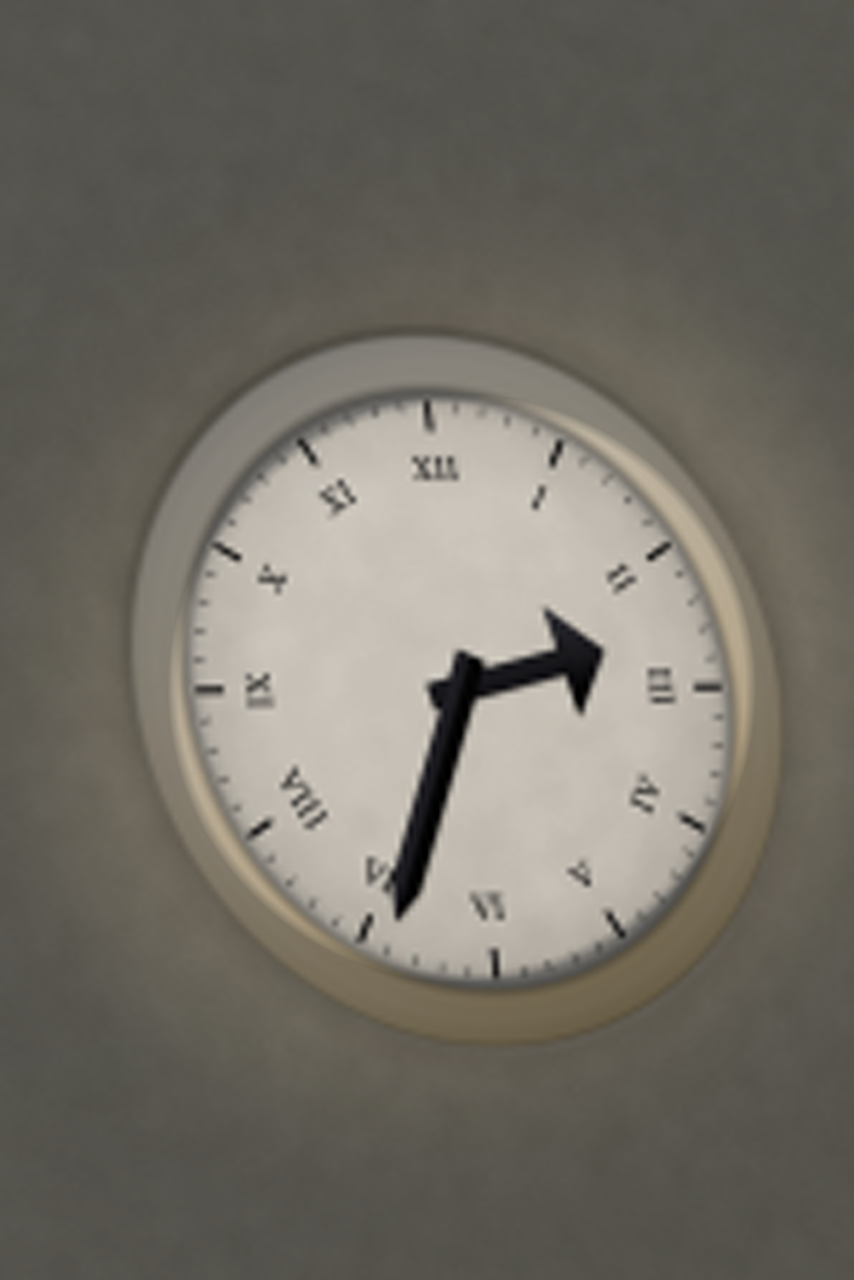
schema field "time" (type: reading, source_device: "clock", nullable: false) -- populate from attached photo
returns 2:34
